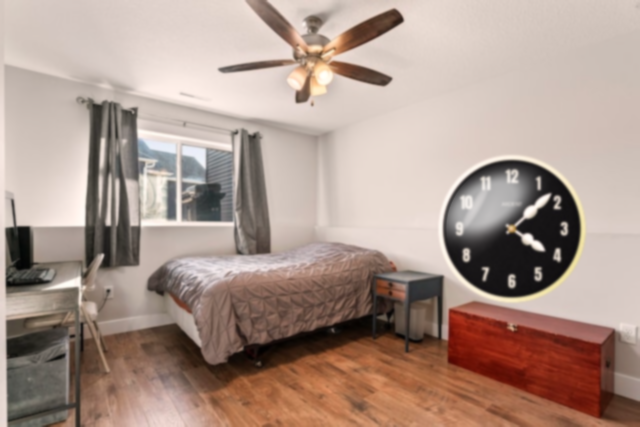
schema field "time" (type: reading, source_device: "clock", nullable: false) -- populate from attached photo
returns 4:08
